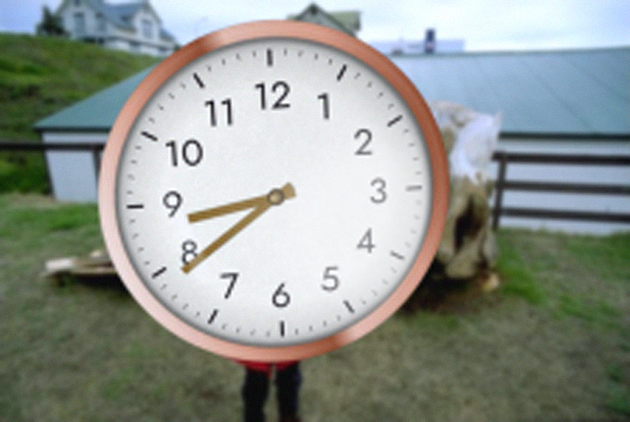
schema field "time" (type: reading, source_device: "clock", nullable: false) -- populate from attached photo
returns 8:39
